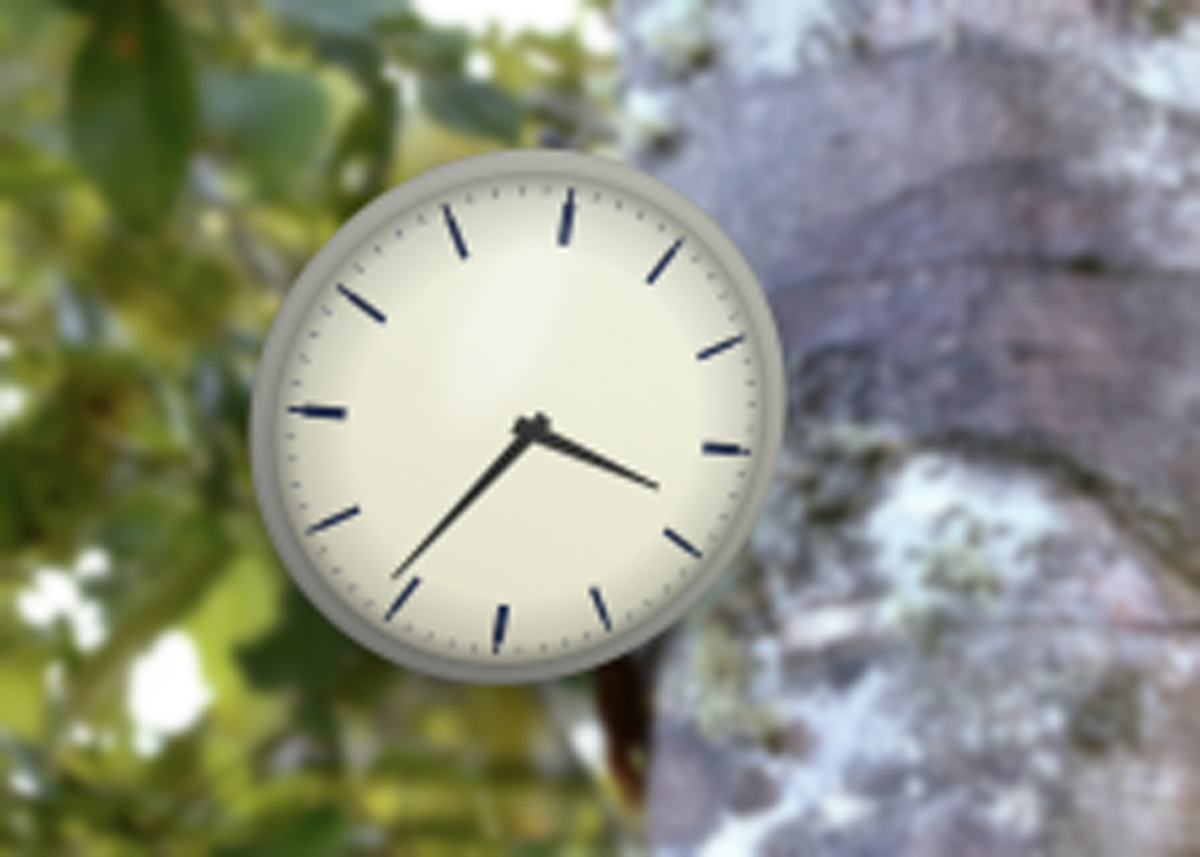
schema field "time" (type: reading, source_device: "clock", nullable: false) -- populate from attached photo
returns 3:36
